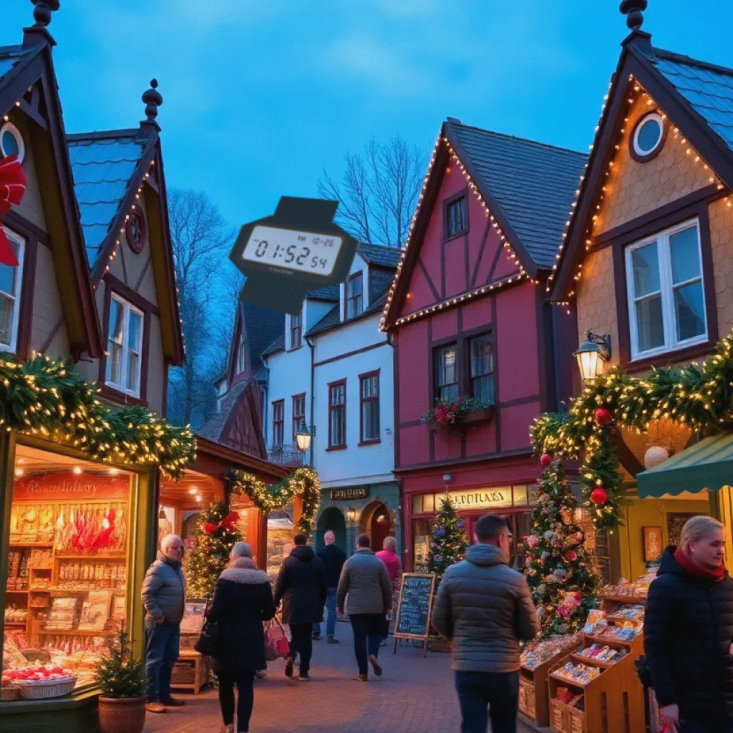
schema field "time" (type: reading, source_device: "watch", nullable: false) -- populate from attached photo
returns 1:52:54
